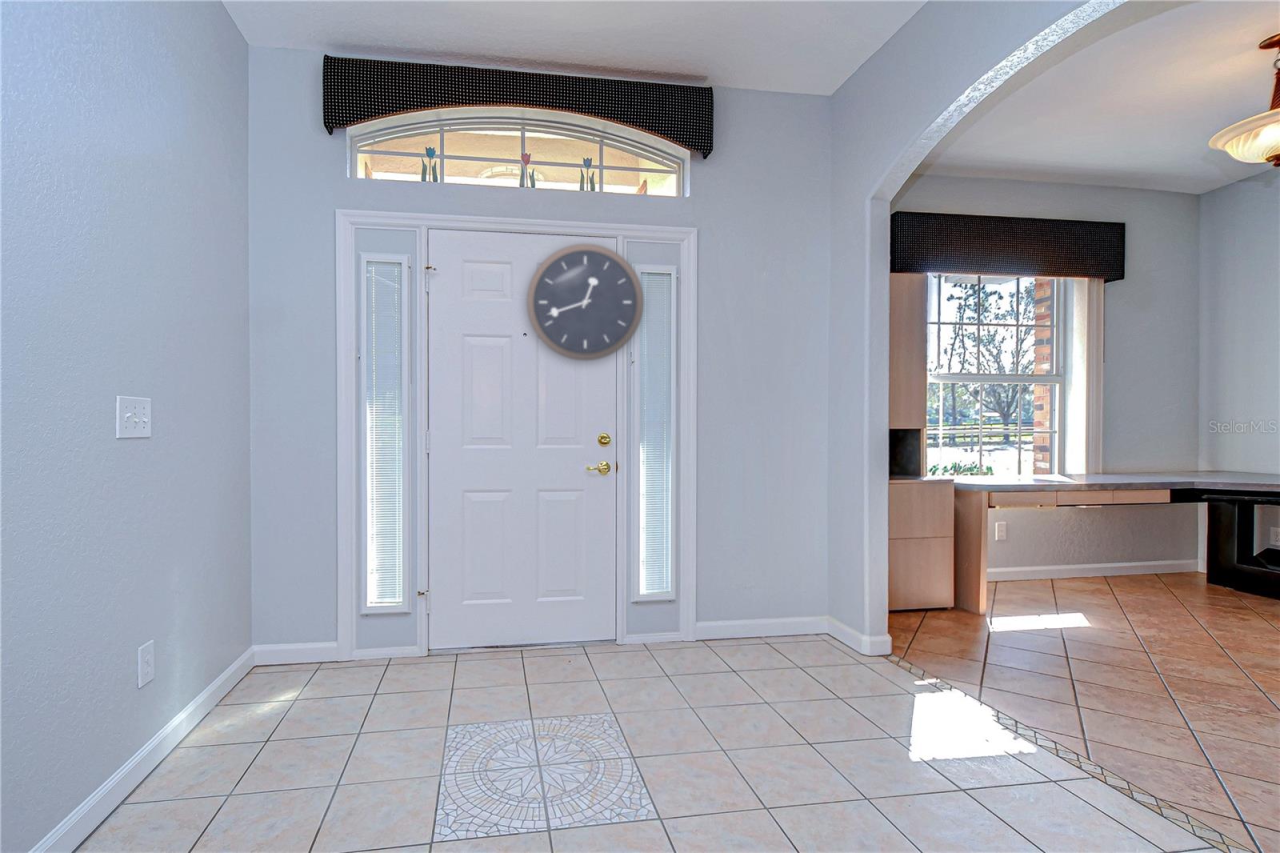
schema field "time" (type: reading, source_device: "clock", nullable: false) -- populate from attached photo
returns 12:42
